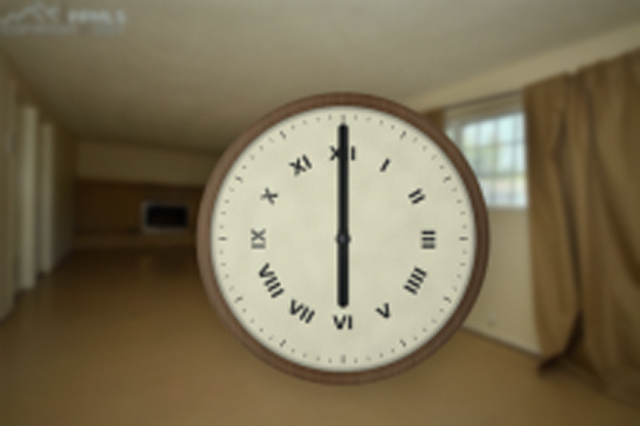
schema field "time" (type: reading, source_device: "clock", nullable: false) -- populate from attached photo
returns 6:00
